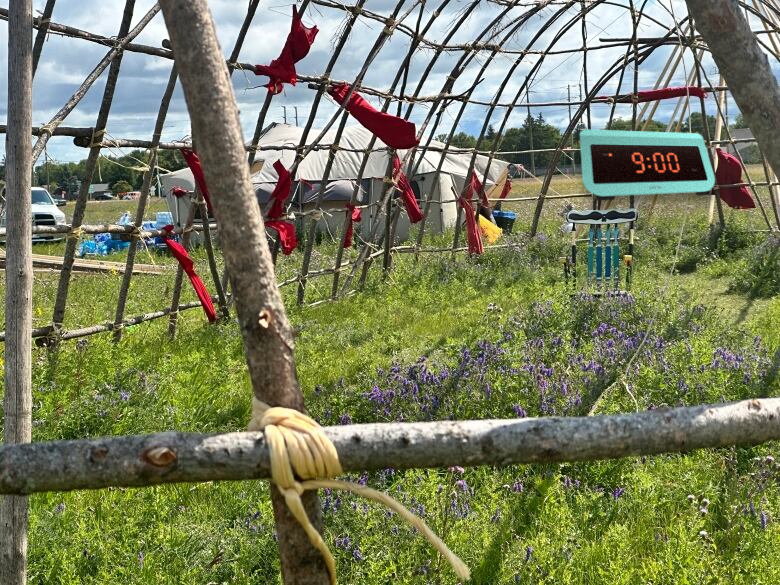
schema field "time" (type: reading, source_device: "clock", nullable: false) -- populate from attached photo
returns 9:00
